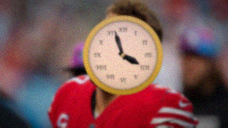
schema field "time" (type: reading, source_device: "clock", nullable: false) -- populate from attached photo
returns 3:57
